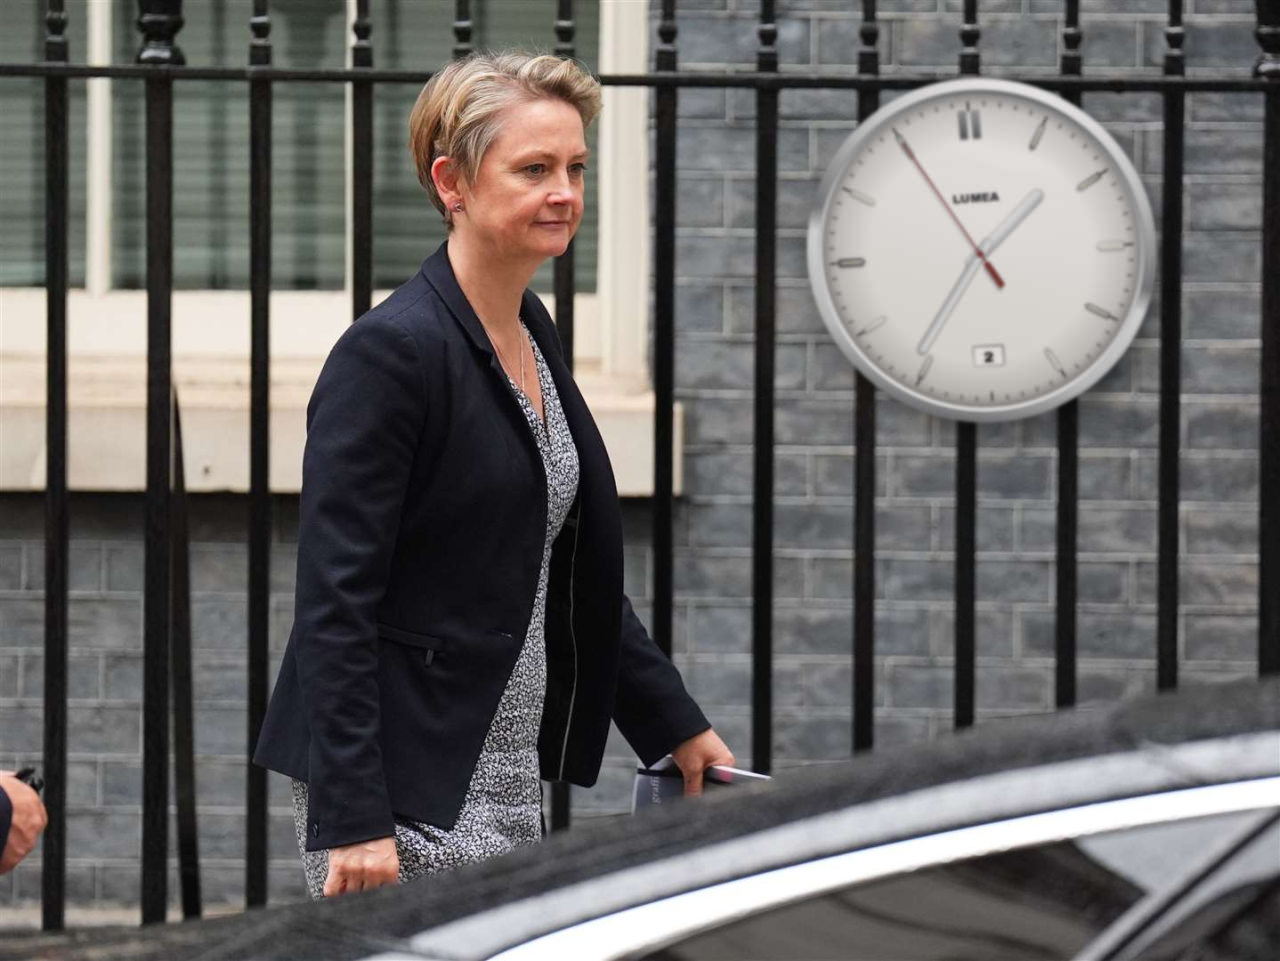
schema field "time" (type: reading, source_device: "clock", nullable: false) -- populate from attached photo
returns 1:35:55
